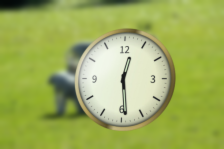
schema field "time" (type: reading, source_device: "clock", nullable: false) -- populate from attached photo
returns 12:29
